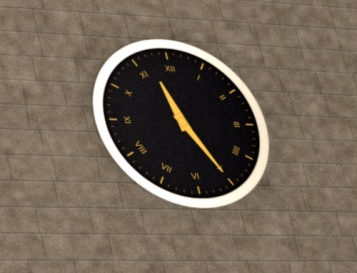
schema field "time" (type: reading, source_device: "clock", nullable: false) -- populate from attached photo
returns 11:25
